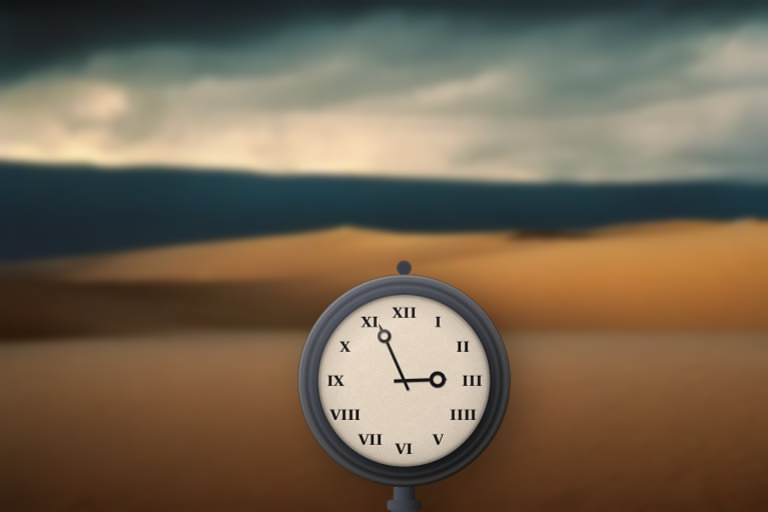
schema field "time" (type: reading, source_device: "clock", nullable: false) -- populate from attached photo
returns 2:56
